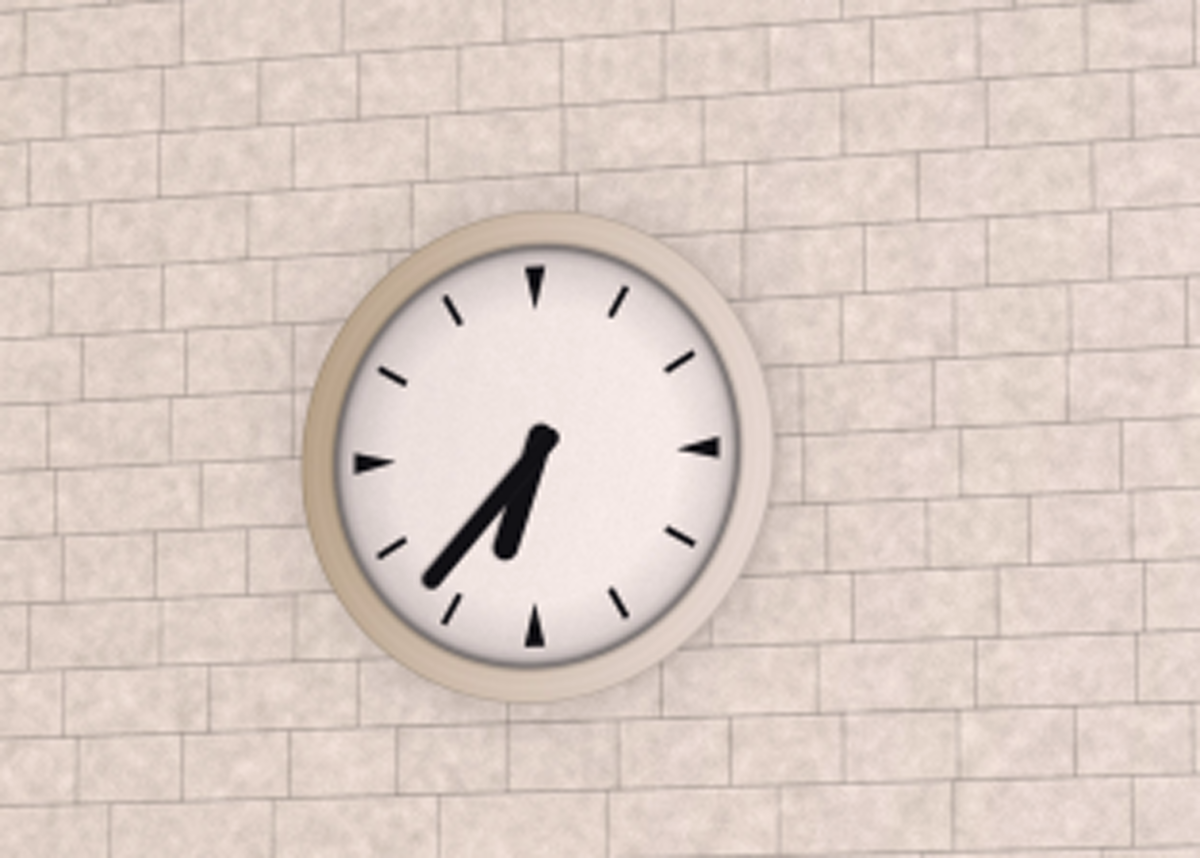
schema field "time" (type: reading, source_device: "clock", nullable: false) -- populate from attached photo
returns 6:37
